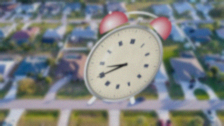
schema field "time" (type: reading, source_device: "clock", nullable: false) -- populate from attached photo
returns 8:40
